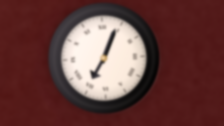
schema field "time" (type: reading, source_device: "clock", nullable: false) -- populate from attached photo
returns 7:04
